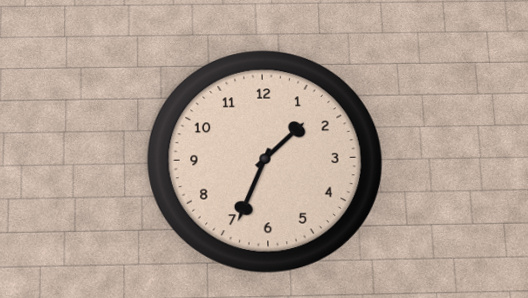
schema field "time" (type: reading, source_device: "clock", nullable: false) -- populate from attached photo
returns 1:34
